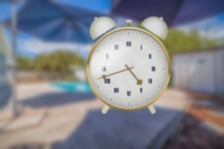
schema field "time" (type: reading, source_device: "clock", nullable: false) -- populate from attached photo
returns 4:42
